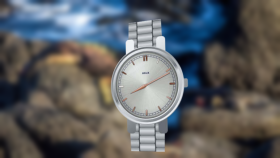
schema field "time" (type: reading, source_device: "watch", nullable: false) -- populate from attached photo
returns 8:11
